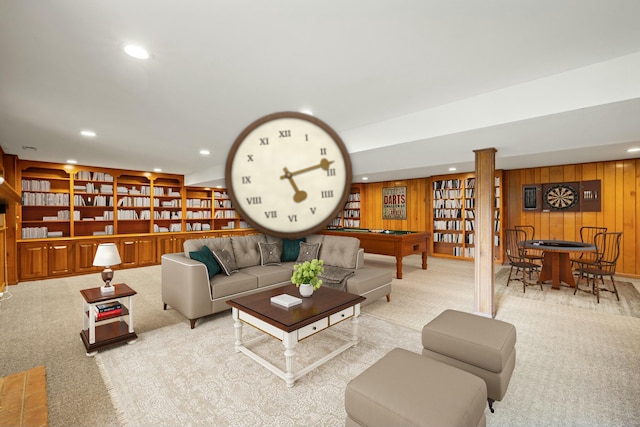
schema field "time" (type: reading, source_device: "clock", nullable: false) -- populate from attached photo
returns 5:13
